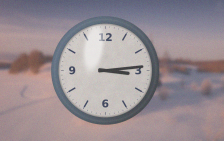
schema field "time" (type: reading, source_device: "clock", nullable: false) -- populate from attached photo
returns 3:14
